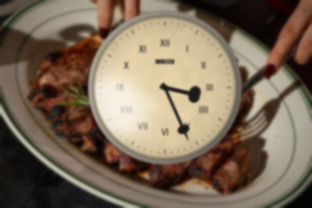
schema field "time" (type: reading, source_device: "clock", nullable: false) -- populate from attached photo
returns 3:26
